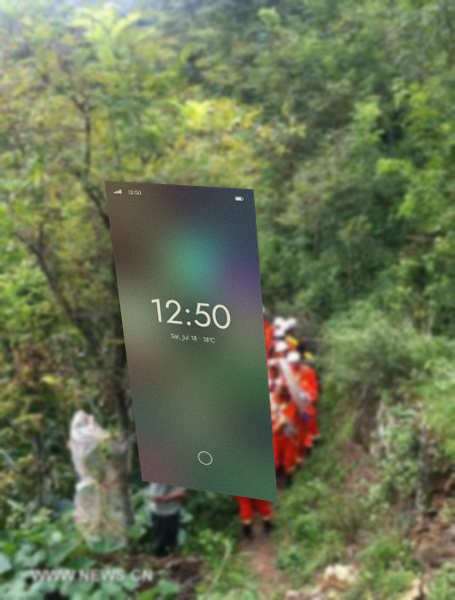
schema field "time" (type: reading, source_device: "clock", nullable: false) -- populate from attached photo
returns 12:50
